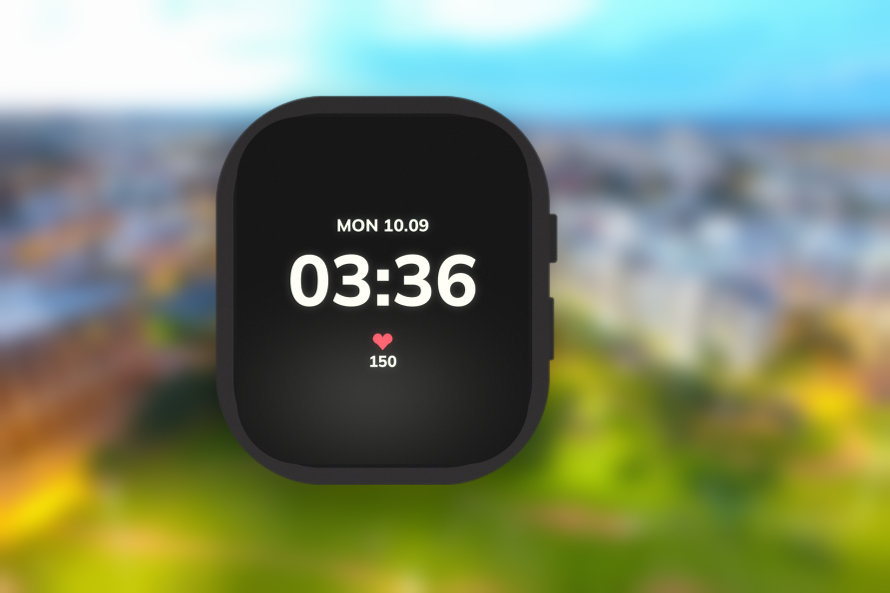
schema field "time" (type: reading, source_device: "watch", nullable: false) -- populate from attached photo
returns 3:36
